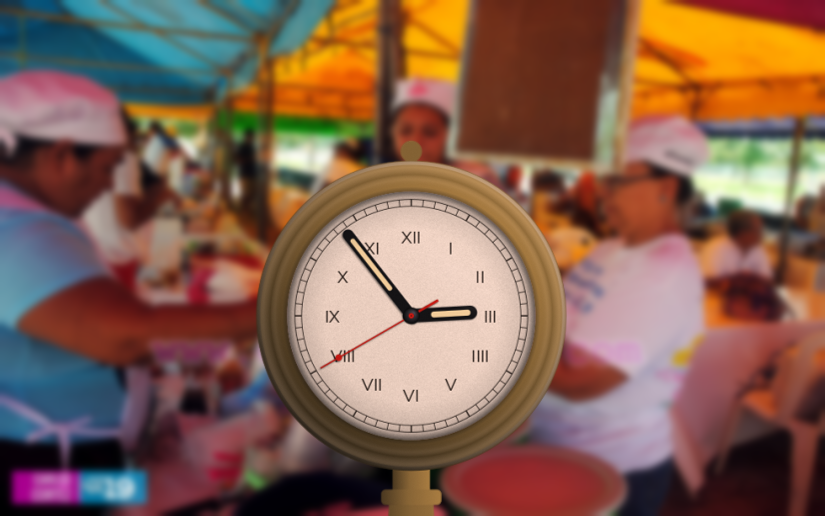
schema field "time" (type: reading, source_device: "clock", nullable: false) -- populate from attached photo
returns 2:53:40
